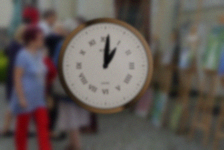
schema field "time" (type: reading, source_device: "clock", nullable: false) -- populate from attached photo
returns 1:01
